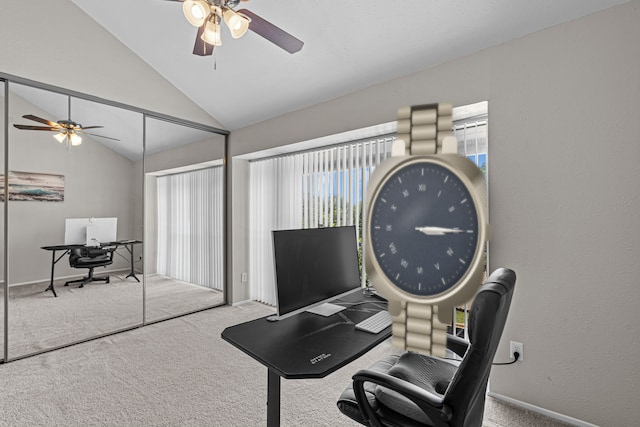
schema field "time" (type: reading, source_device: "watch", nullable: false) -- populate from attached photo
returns 3:15
